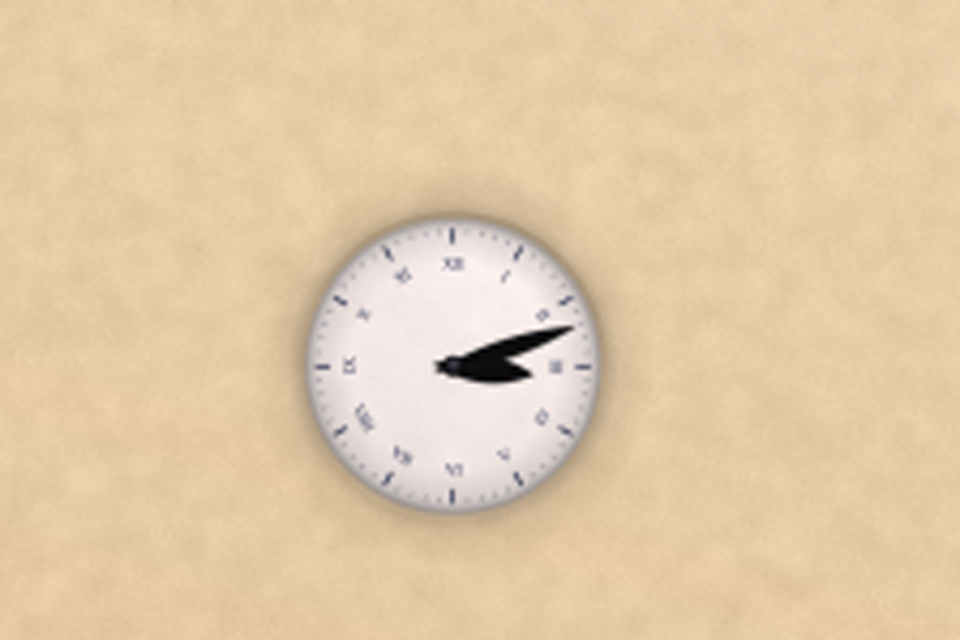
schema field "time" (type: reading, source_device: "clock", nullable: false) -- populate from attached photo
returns 3:12
